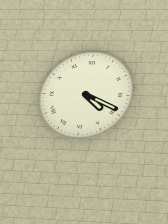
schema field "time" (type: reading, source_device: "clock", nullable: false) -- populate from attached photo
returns 4:19
